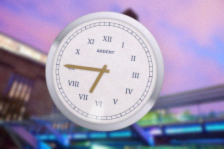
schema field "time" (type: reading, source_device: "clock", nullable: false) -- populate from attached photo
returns 6:45
